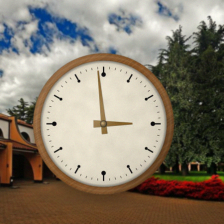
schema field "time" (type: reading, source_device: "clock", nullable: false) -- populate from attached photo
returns 2:59
